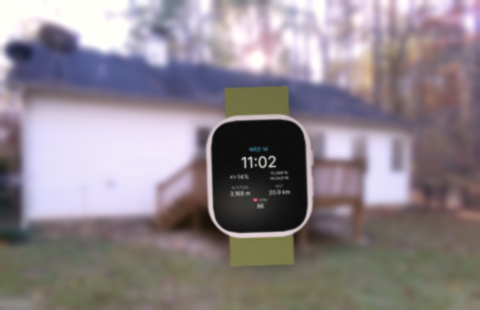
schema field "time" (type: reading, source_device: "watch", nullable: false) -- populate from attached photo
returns 11:02
